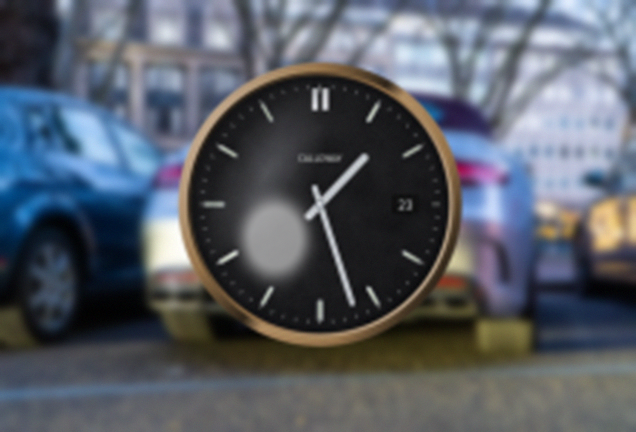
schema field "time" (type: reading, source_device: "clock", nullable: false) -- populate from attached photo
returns 1:27
